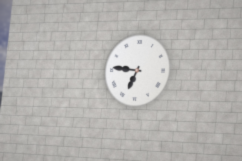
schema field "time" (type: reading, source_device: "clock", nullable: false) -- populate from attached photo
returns 6:46
